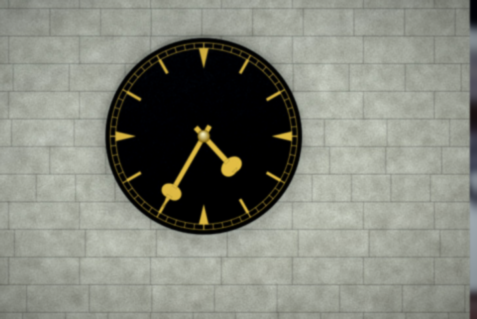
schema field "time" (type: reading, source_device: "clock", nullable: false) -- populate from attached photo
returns 4:35
